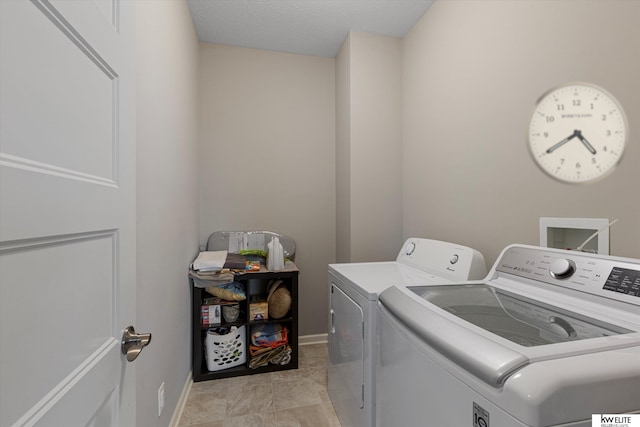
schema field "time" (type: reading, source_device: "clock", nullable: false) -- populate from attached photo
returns 4:40
